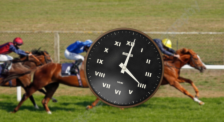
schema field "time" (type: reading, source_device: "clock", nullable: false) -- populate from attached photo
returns 4:01
